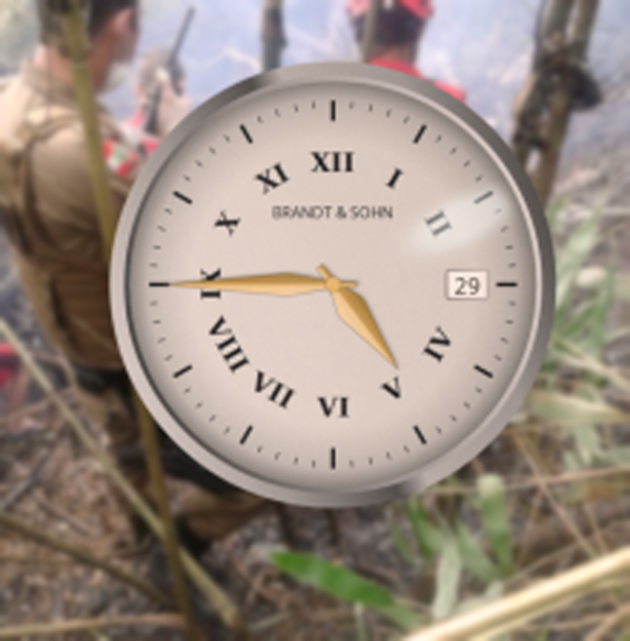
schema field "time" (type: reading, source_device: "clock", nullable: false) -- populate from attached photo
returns 4:45
